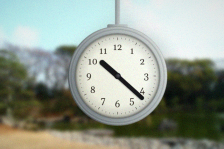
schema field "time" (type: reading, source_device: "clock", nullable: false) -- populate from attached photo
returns 10:22
